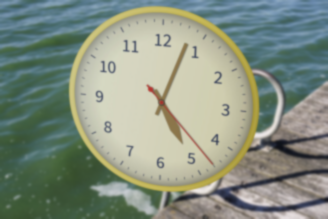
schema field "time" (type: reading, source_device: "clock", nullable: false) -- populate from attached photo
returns 5:03:23
